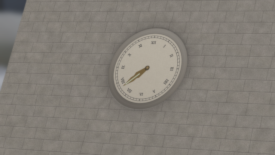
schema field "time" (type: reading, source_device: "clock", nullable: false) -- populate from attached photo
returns 7:38
